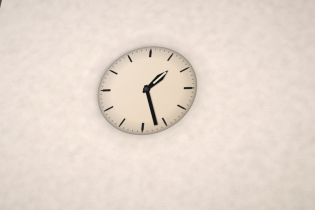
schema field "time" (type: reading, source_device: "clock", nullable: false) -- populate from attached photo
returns 1:27
